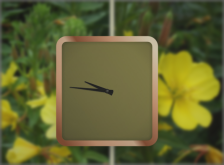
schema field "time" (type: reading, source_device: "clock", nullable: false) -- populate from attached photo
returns 9:46
